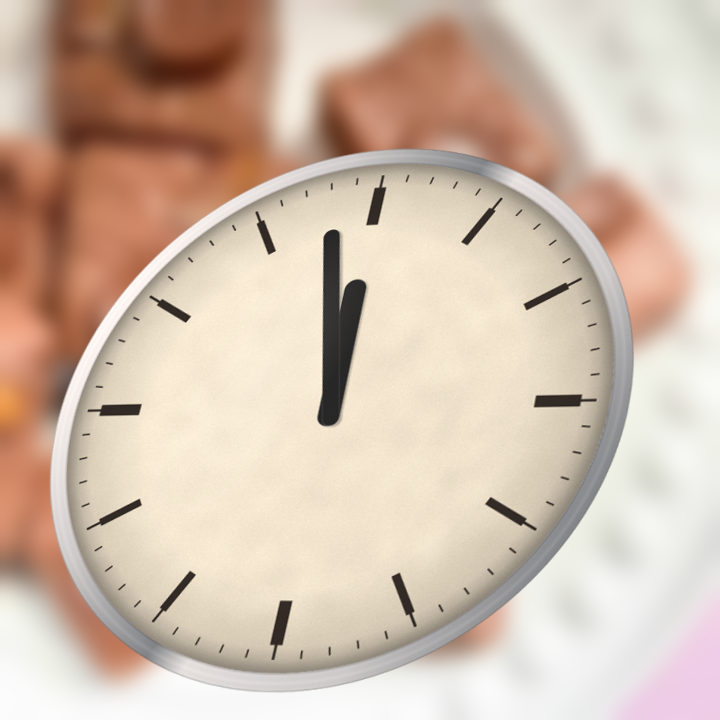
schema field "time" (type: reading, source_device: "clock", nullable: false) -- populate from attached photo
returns 11:58
